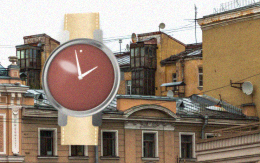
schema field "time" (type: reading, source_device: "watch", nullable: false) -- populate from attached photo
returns 1:58
